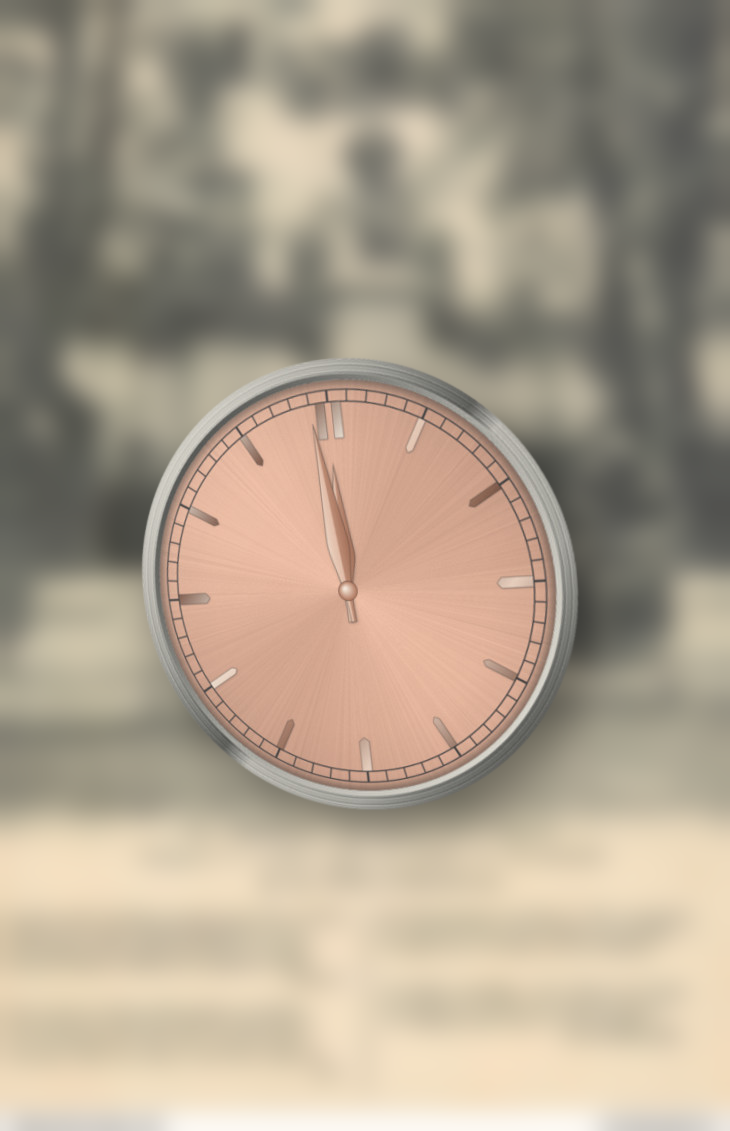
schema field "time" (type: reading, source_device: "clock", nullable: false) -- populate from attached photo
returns 11:59
